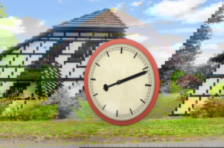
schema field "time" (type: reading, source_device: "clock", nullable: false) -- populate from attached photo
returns 8:11
